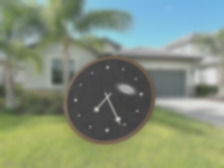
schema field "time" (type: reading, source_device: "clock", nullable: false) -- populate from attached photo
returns 7:26
